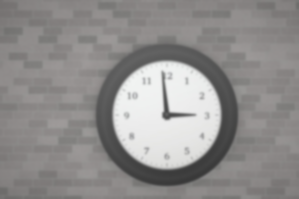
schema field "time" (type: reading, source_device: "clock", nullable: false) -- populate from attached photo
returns 2:59
